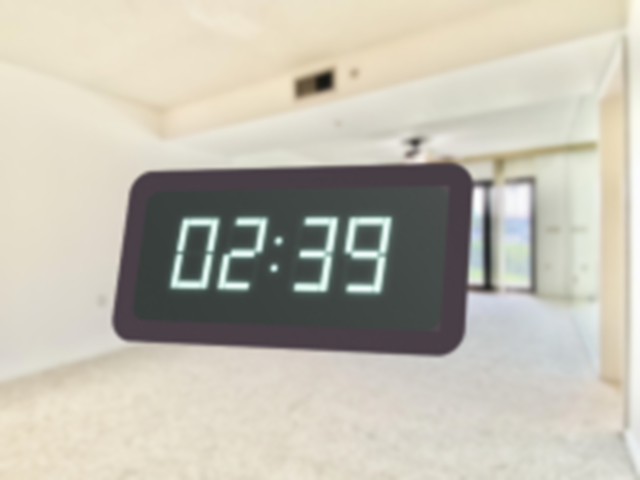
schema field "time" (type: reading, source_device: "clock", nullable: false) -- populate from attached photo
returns 2:39
